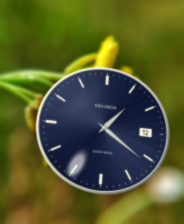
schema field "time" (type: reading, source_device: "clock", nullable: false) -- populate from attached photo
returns 1:21
